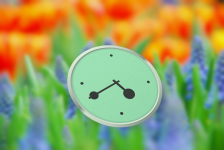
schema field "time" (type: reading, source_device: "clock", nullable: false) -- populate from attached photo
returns 4:40
